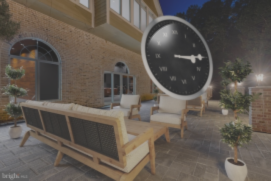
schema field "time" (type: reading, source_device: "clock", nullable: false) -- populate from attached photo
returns 3:15
